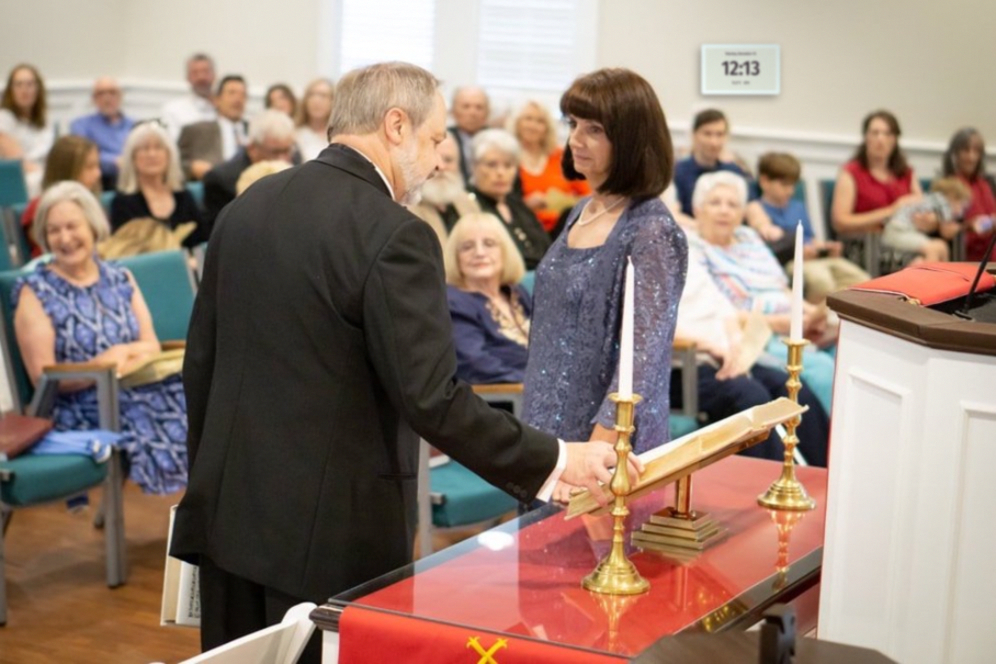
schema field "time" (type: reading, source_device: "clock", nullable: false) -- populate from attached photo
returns 12:13
